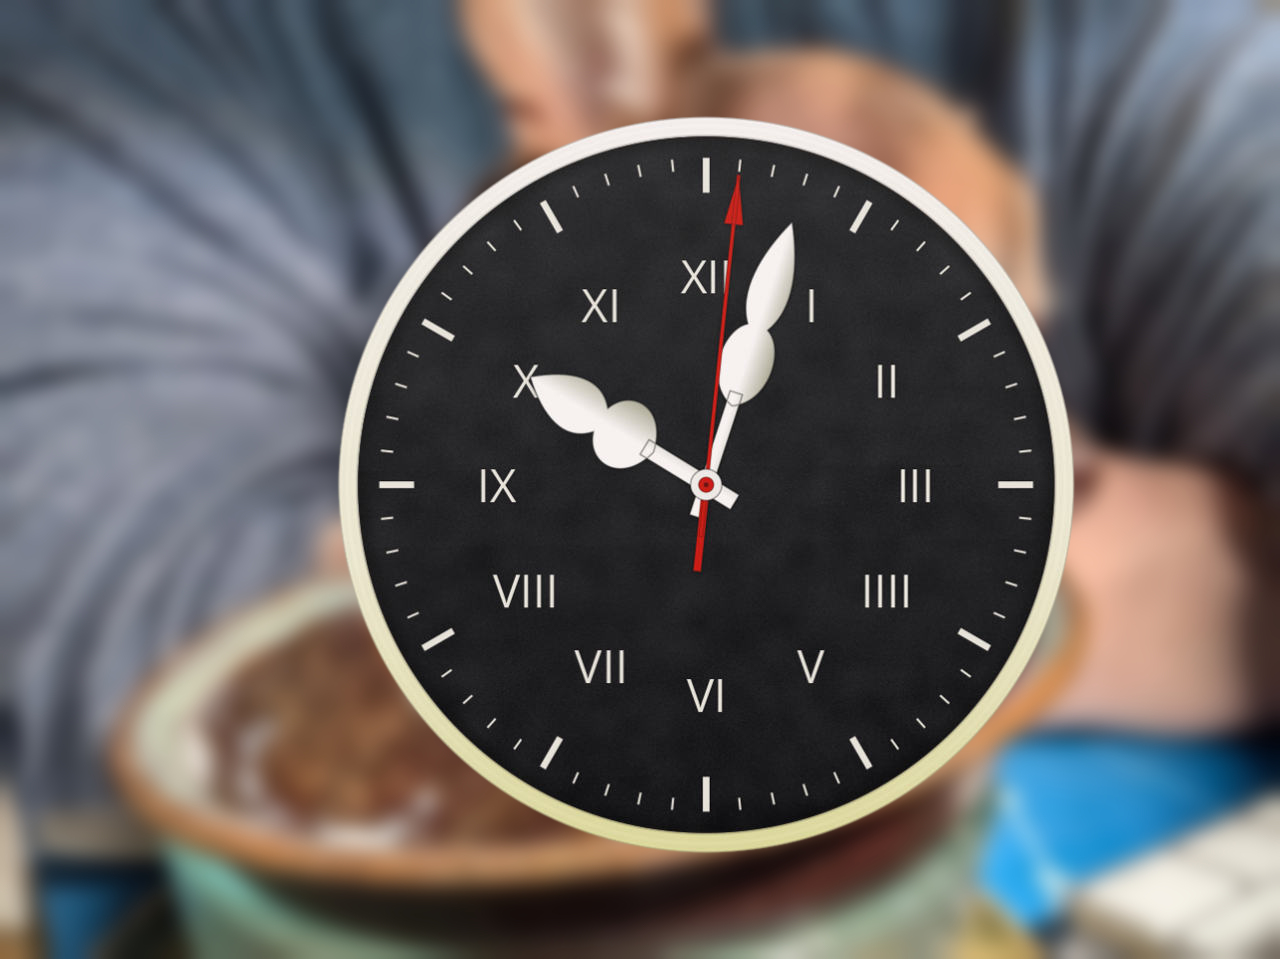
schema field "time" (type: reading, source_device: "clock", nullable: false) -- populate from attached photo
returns 10:03:01
